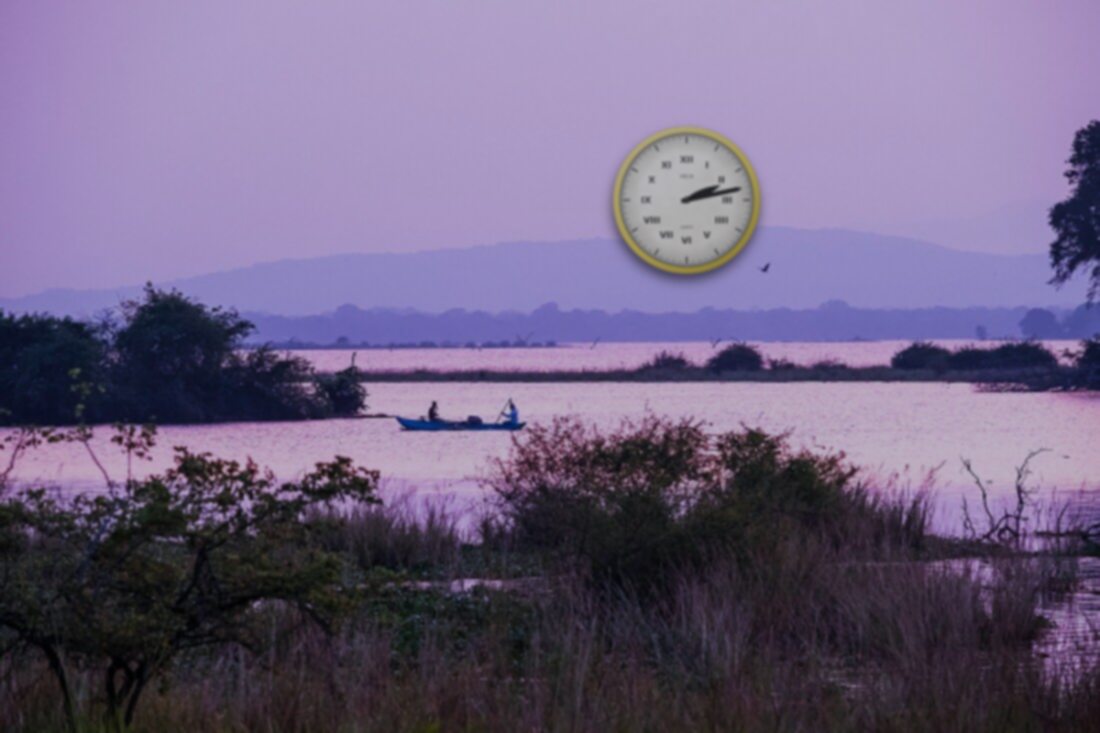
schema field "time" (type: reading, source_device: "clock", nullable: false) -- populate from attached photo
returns 2:13
